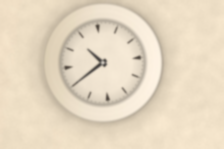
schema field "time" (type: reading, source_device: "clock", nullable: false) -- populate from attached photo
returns 10:40
